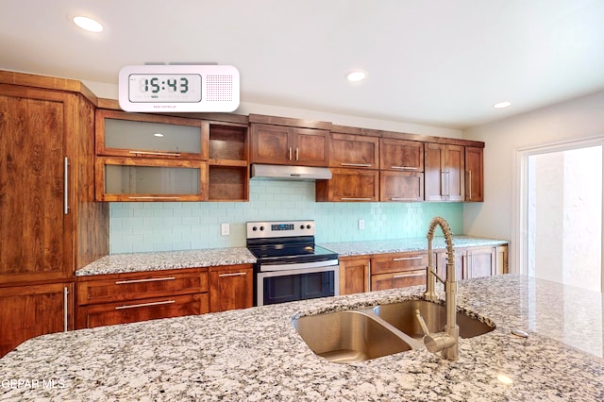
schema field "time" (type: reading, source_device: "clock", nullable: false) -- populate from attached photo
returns 15:43
